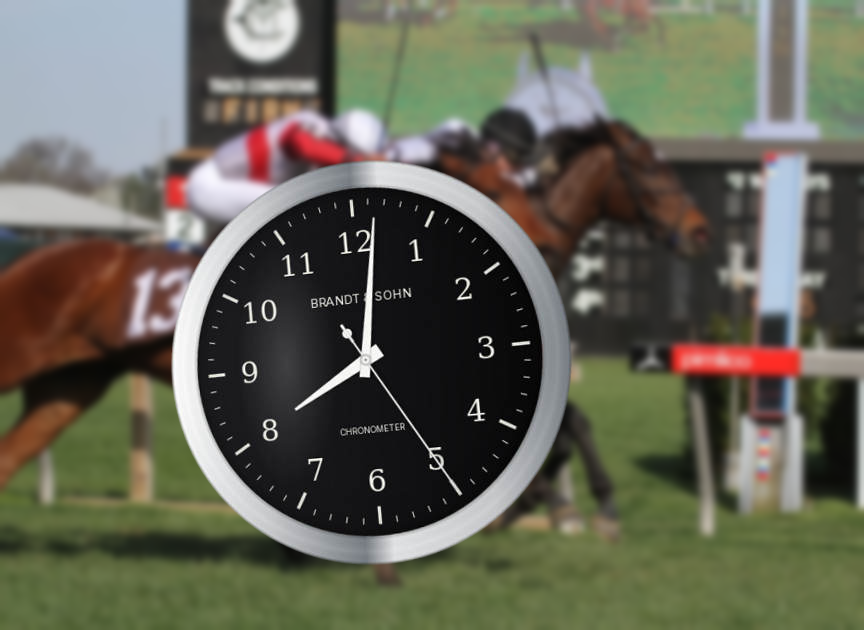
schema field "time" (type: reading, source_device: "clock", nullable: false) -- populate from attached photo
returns 8:01:25
